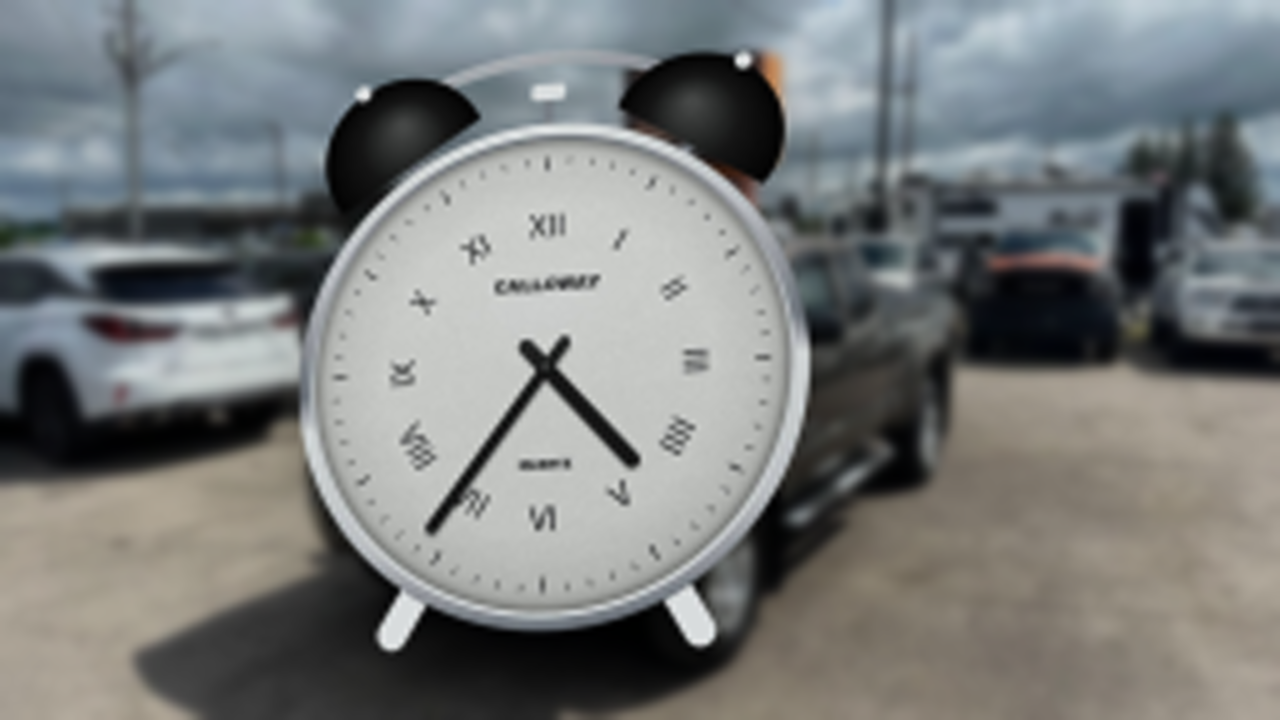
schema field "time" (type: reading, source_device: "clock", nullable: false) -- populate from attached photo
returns 4:36
